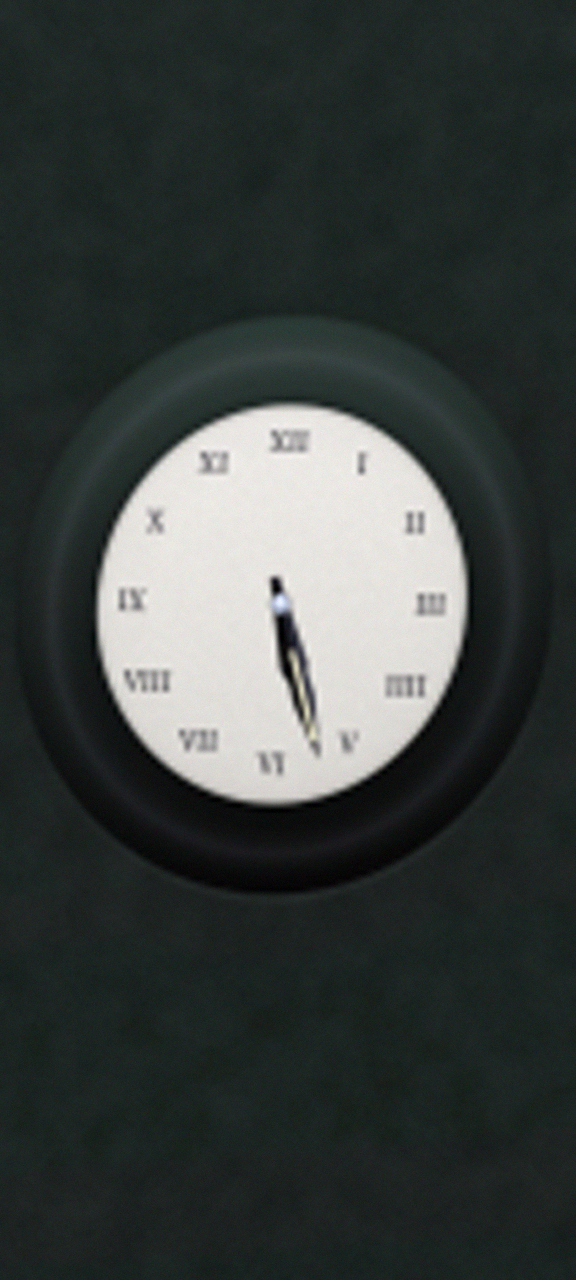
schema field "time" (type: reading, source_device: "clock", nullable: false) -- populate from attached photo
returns 5:27
